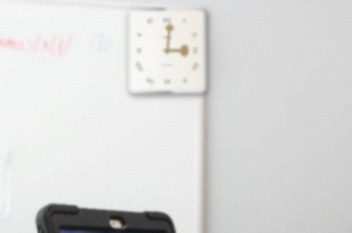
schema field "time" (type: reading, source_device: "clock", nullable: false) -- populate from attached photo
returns 3:01
